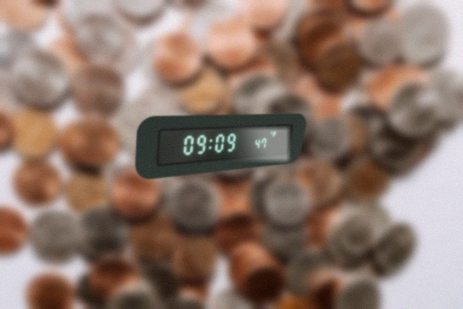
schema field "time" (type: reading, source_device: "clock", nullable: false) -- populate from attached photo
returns 9:09
